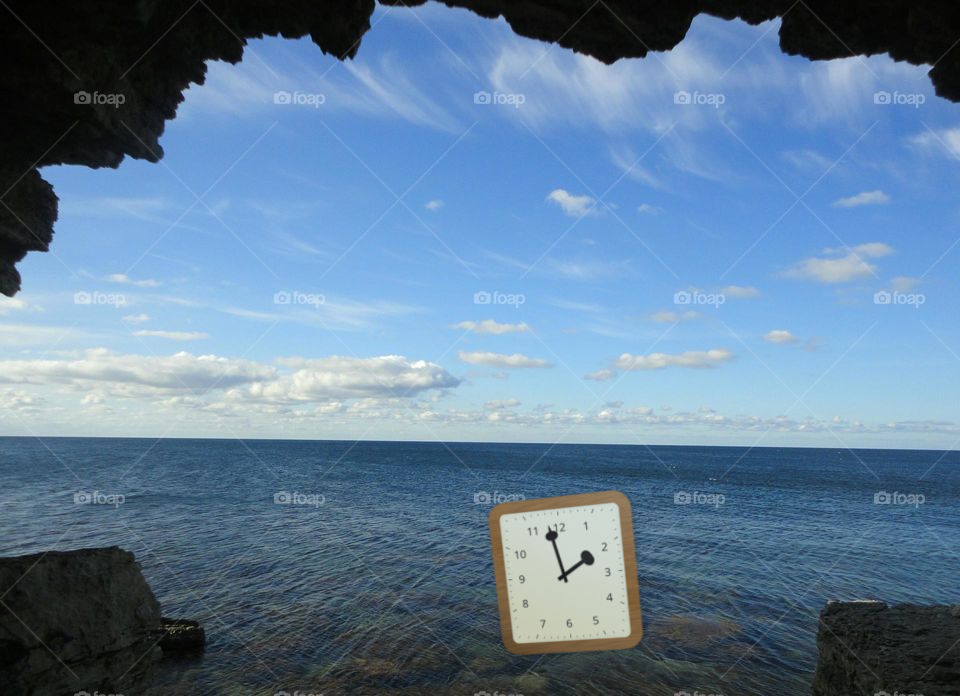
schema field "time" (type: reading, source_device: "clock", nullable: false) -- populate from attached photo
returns 1:58
